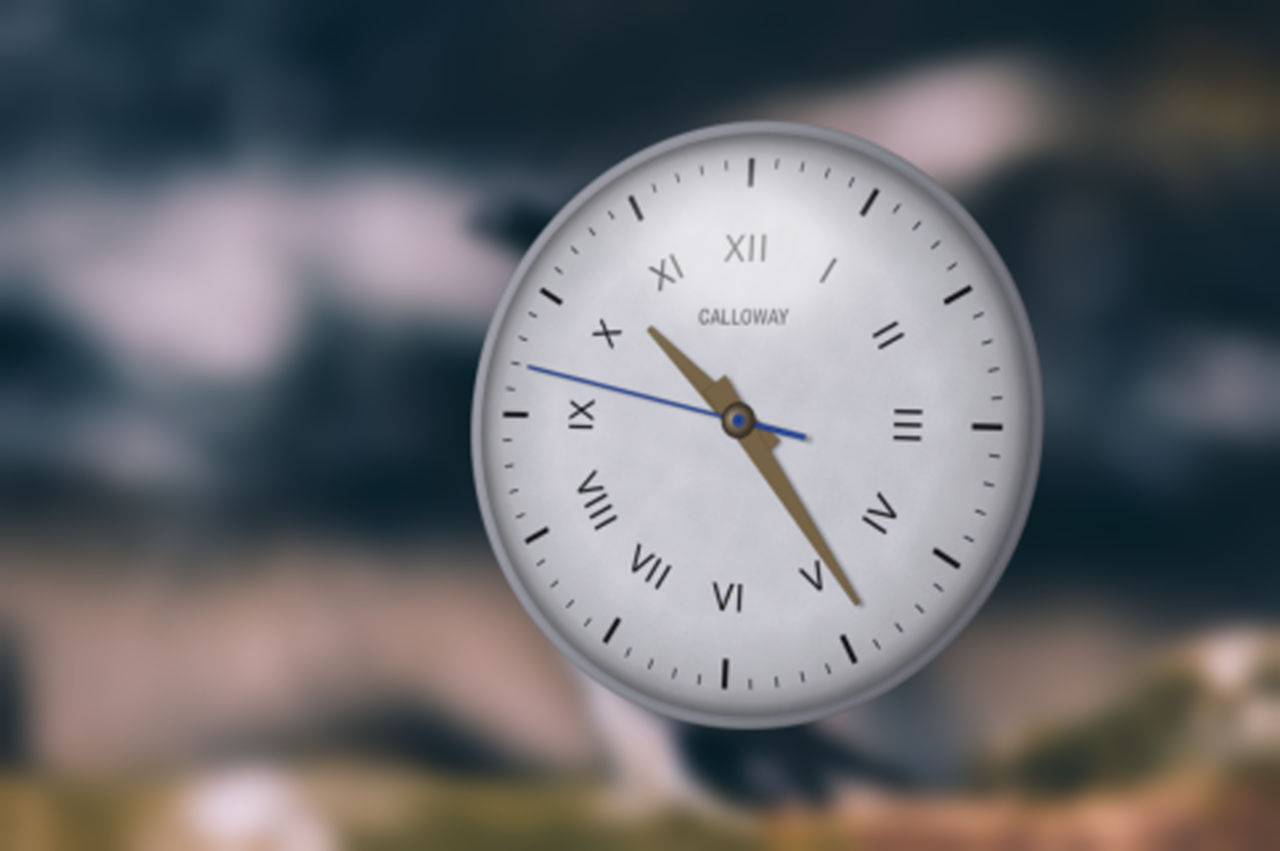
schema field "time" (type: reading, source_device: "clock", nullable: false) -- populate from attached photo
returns 10:23:47
